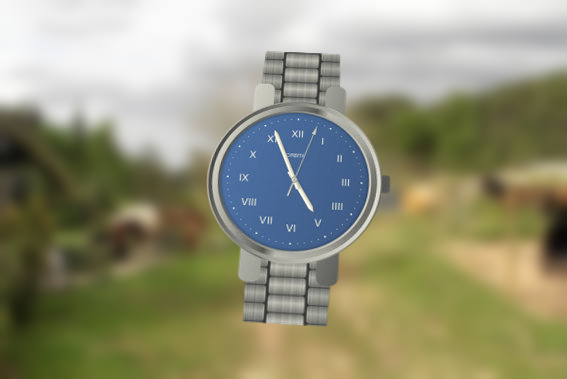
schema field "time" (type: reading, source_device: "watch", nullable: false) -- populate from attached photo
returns 4:56:03
